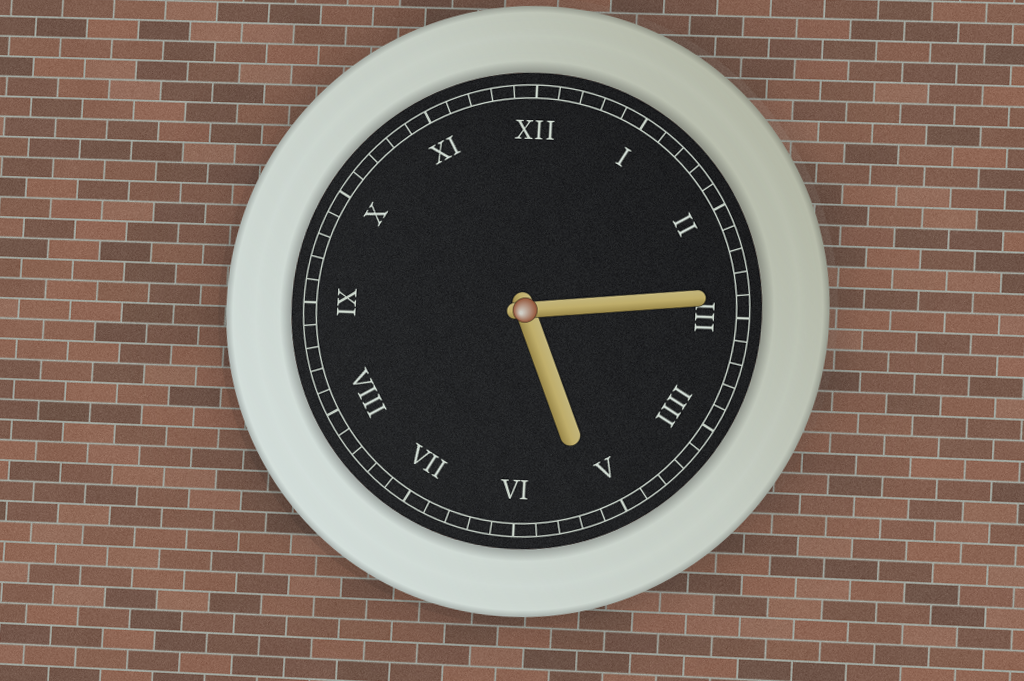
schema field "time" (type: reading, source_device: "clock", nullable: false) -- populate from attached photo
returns 5:14
